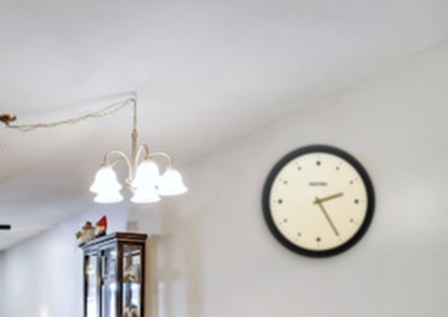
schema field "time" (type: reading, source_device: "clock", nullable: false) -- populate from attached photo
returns 2:25
